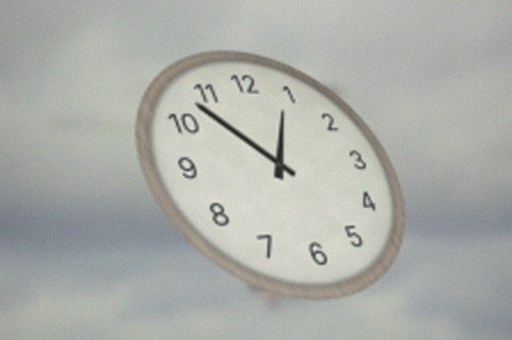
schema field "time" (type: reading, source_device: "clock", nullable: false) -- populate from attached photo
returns 12:53
